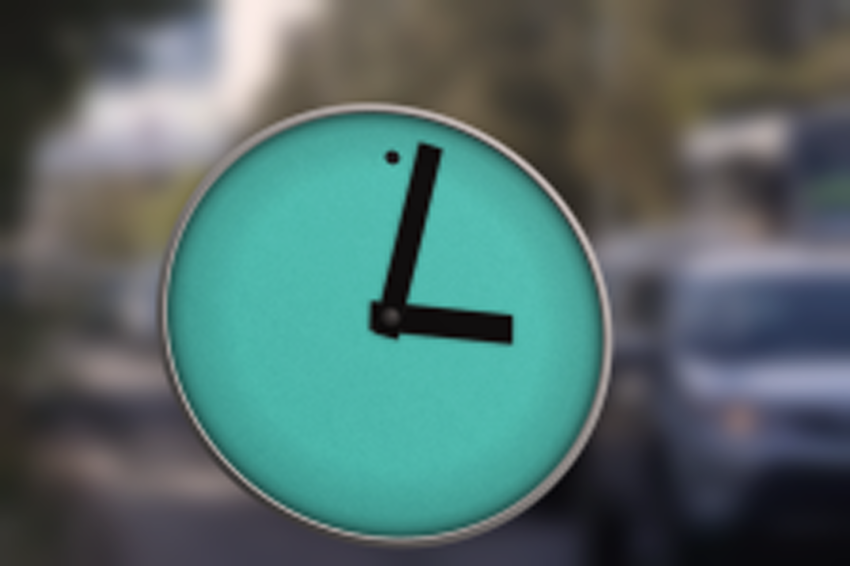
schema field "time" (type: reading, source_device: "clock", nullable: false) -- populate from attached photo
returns 3:02
